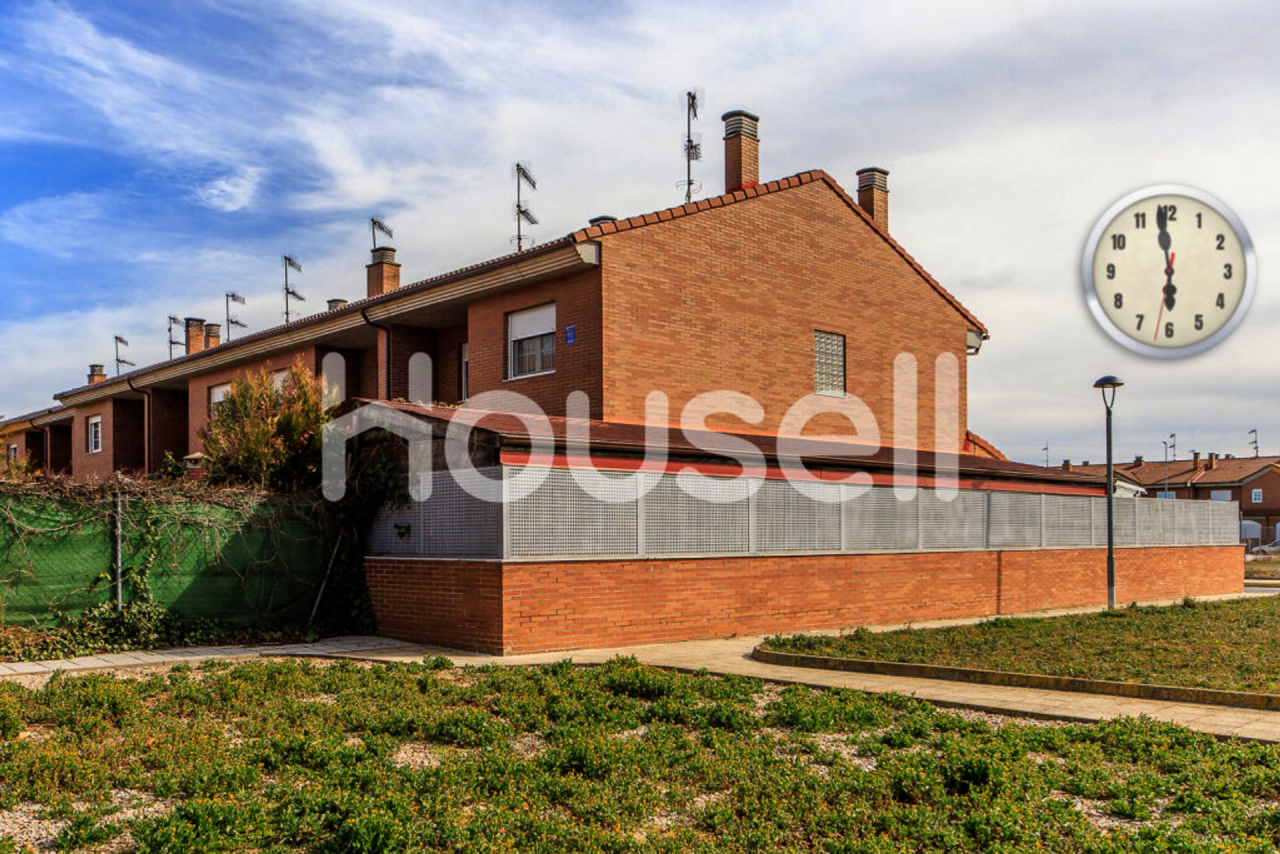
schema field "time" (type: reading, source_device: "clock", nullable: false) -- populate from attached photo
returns 5:58:32
